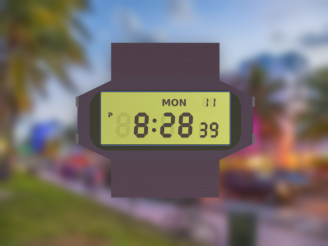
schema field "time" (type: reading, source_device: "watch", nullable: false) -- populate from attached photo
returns 8:28:39
